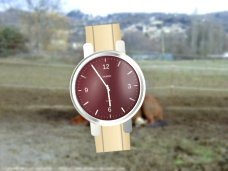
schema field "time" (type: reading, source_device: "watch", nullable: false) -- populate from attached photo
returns 5:55
